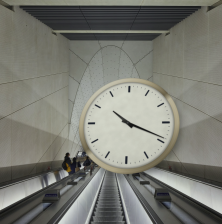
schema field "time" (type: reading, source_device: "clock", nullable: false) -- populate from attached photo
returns 10:19
